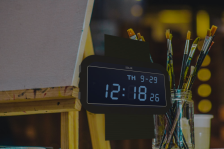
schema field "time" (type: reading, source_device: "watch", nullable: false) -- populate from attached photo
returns 12:18:26
